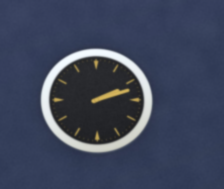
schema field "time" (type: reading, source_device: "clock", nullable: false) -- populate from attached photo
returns 2:12
